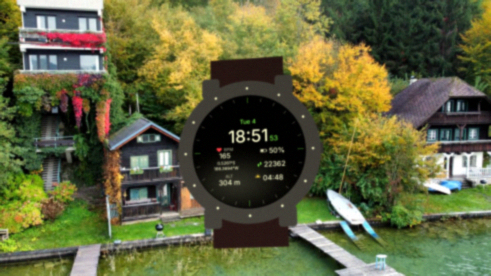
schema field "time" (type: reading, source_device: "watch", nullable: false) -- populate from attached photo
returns 18:51
